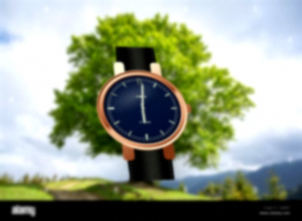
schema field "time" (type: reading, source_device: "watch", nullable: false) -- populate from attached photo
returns 6:01
